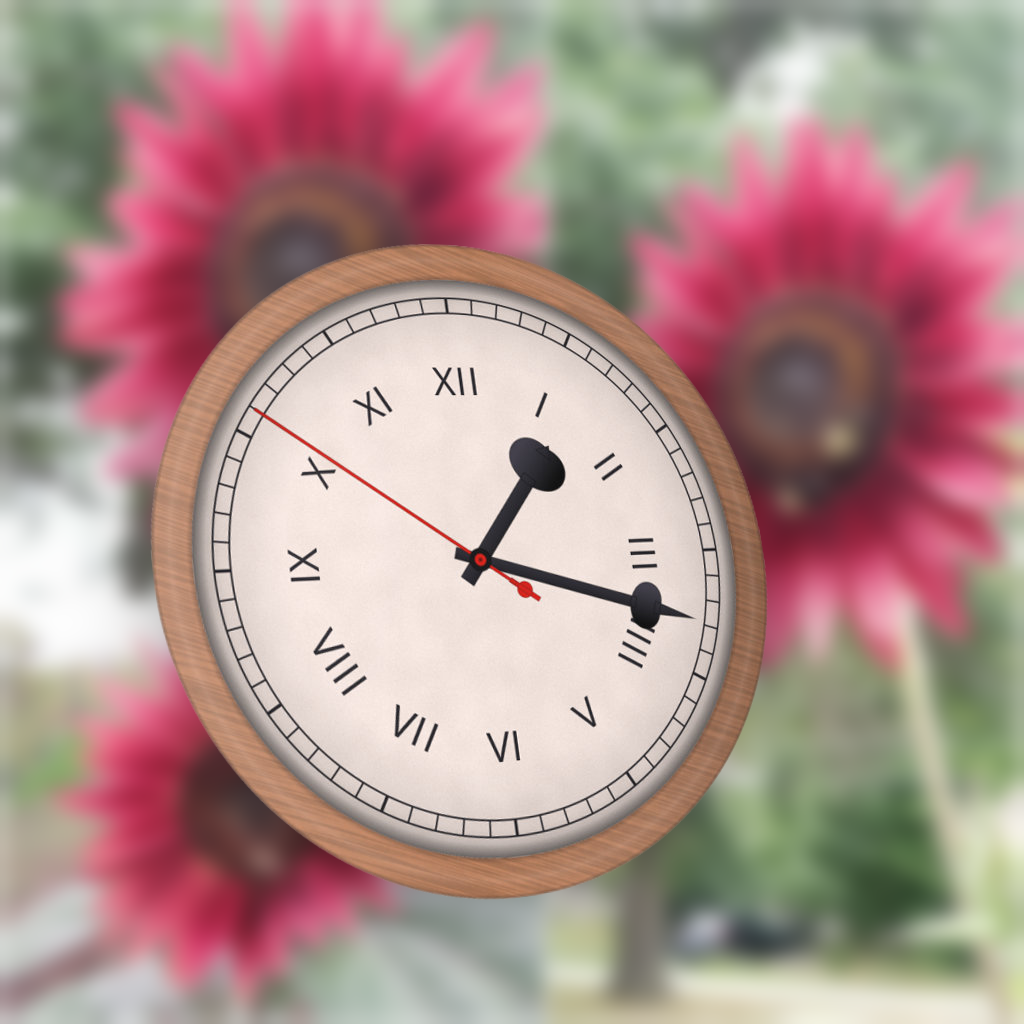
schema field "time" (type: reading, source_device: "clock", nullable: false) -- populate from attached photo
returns 1:17:51
